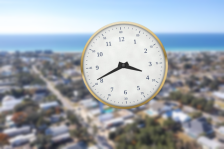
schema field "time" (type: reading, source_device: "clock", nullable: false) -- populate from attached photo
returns 3:41
